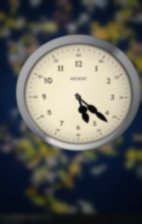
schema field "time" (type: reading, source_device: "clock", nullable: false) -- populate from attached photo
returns 5:22
